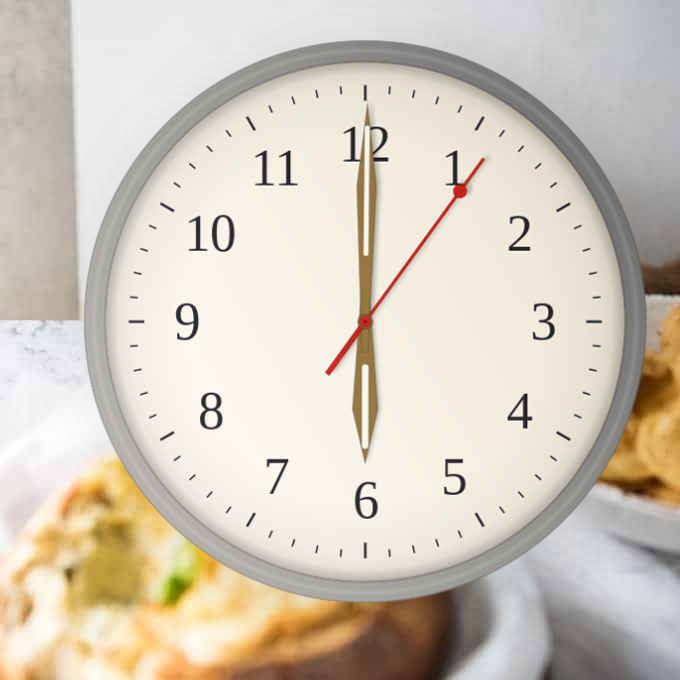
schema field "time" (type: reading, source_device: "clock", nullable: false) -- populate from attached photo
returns 6:00:06
